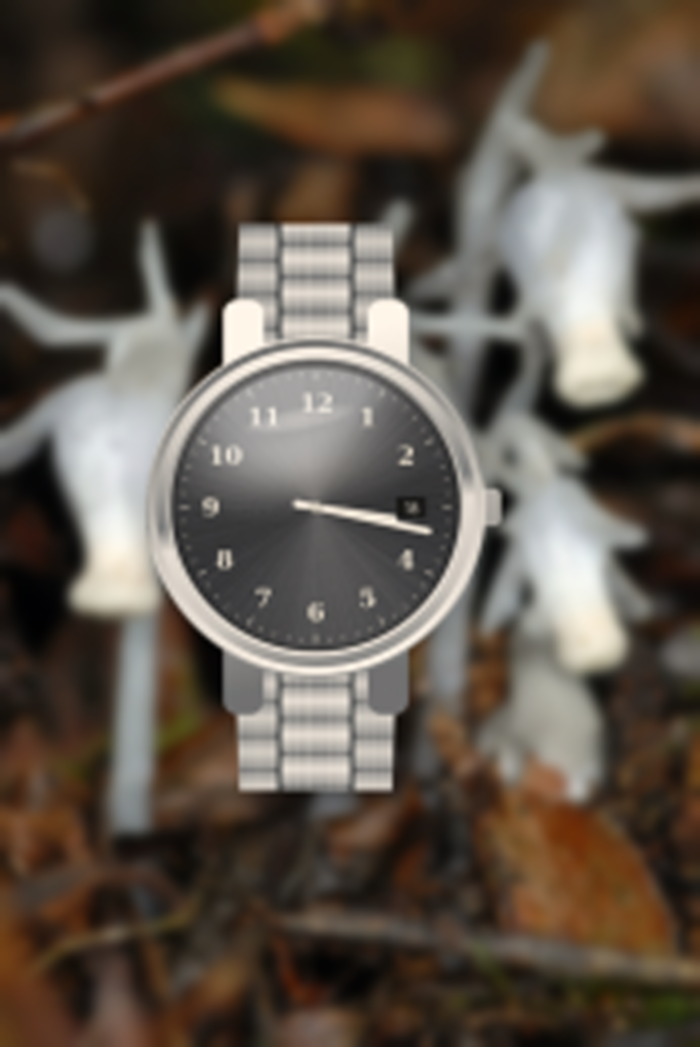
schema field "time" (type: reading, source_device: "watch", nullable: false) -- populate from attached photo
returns 3:17
